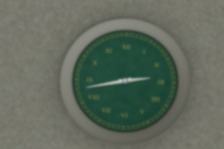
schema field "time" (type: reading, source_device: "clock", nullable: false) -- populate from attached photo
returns 2:43
